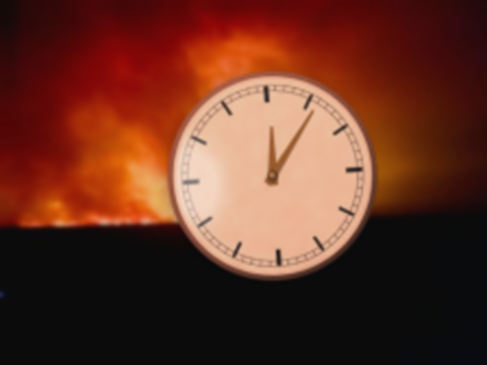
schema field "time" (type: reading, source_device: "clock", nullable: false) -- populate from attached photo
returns 12:06
